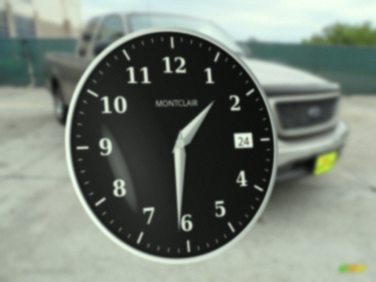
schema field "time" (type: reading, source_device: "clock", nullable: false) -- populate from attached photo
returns 1:31
